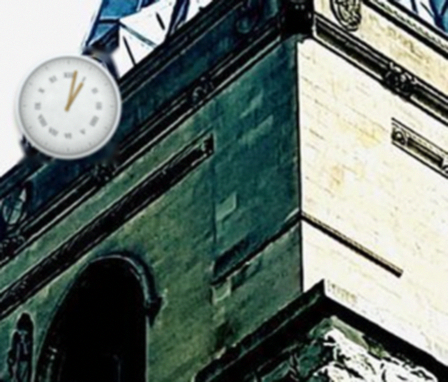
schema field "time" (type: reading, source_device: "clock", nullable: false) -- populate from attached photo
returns 1:02
